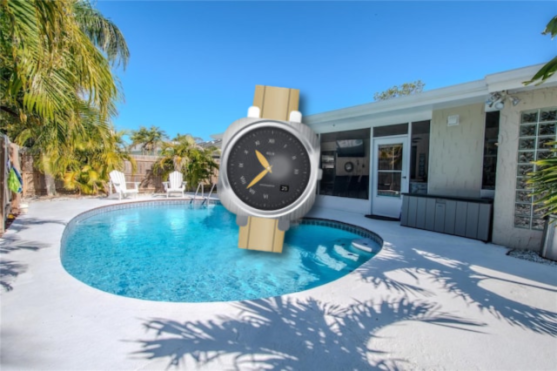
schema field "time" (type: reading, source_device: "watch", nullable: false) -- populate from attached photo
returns 10:37
